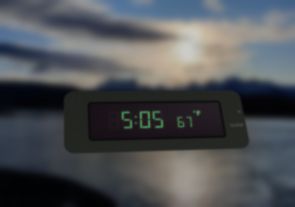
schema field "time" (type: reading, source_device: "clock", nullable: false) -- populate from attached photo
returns 5:05
